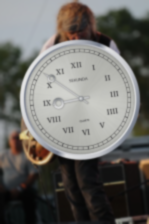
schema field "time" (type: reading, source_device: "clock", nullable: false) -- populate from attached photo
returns 8:52
